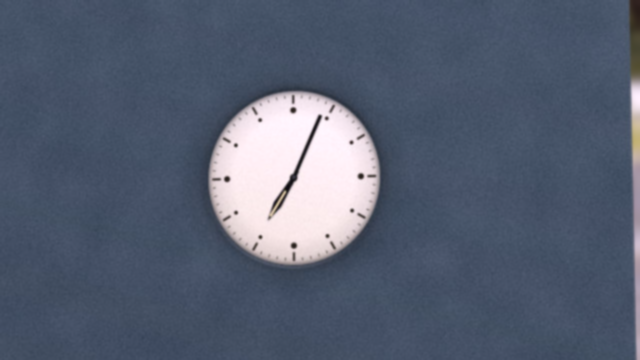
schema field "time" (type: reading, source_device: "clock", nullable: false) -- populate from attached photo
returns 7:04
